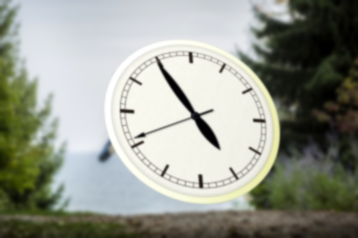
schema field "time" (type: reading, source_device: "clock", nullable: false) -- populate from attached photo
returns 4:54:41
